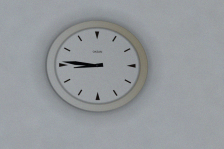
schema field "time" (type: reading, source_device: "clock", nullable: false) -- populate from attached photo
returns 8:46
